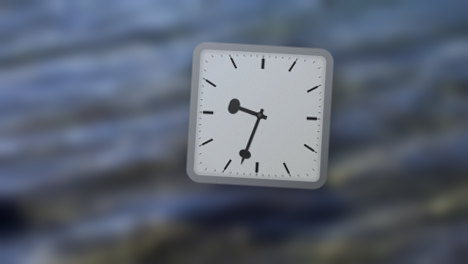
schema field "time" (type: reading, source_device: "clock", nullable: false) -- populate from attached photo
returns 9:33
